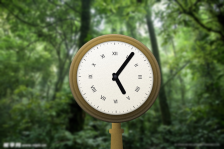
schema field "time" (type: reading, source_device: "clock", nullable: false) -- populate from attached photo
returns 5:06
